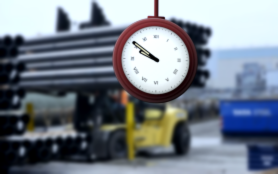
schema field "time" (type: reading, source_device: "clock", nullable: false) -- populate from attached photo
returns 9:51
